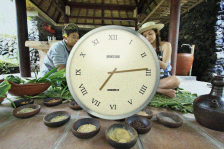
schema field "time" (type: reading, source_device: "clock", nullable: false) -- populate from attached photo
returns 7:14
